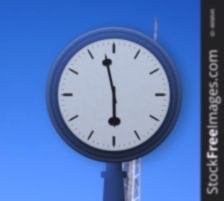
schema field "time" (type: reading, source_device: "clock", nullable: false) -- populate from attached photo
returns 5:58
